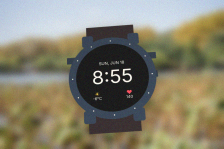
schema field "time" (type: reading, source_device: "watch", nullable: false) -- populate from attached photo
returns 8:55
